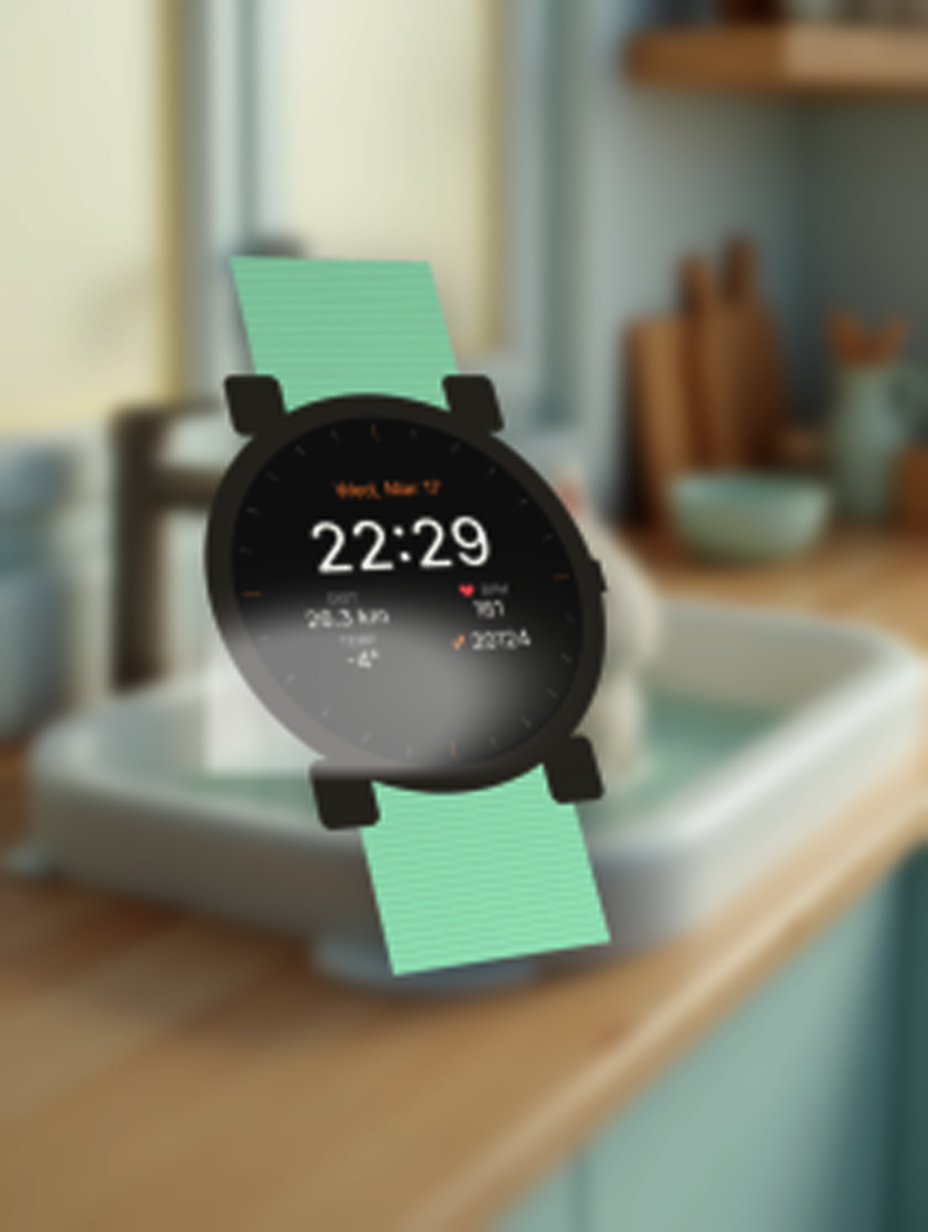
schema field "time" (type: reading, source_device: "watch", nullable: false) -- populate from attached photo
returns 22:29
